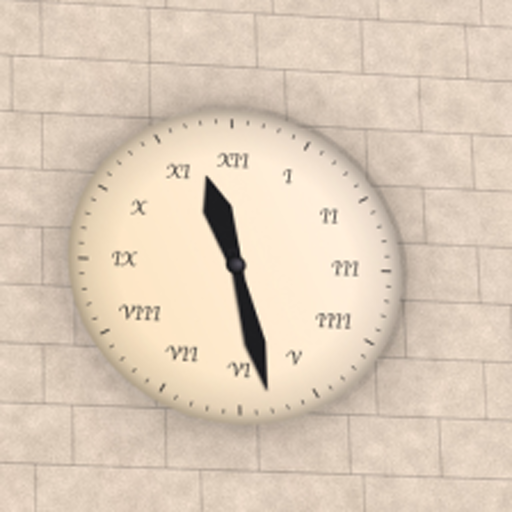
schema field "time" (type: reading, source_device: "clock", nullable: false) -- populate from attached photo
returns 11:28
